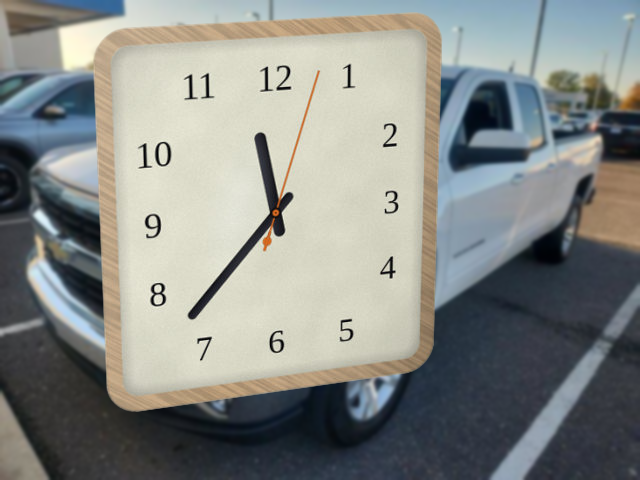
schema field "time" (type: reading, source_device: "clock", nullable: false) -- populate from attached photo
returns 11:37:03
